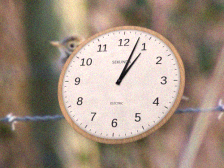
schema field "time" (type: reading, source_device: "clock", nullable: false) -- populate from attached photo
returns 1:03
